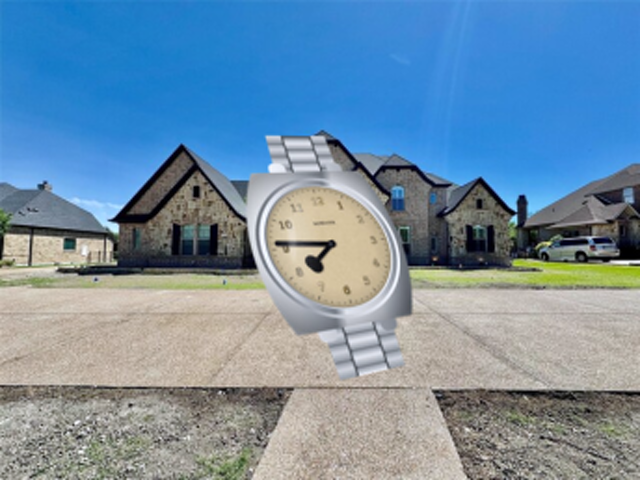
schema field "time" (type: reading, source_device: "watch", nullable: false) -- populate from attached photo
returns 7:46
